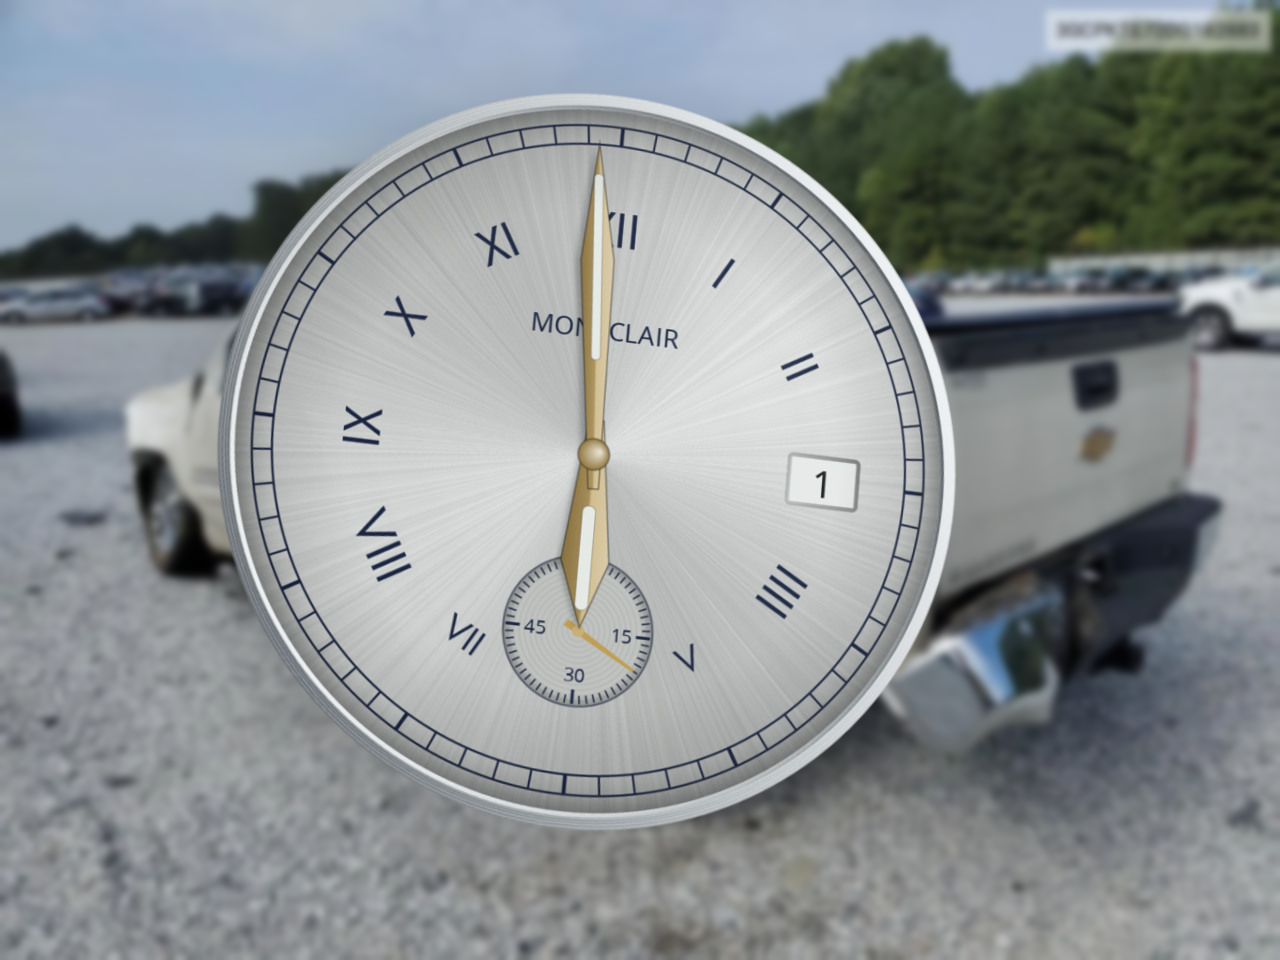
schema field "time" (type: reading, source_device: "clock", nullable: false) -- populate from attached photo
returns 5:59:20
